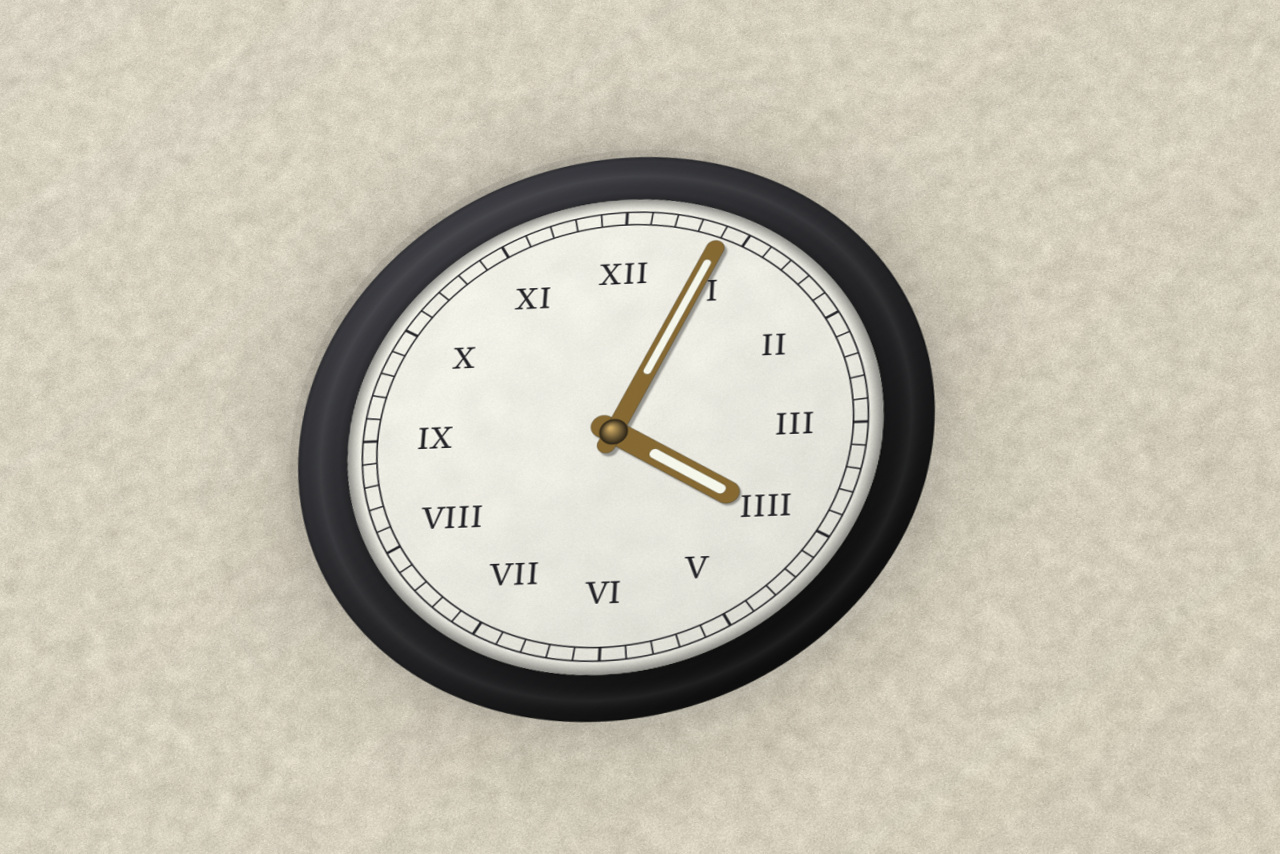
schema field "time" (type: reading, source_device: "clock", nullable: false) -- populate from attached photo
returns 4:04
